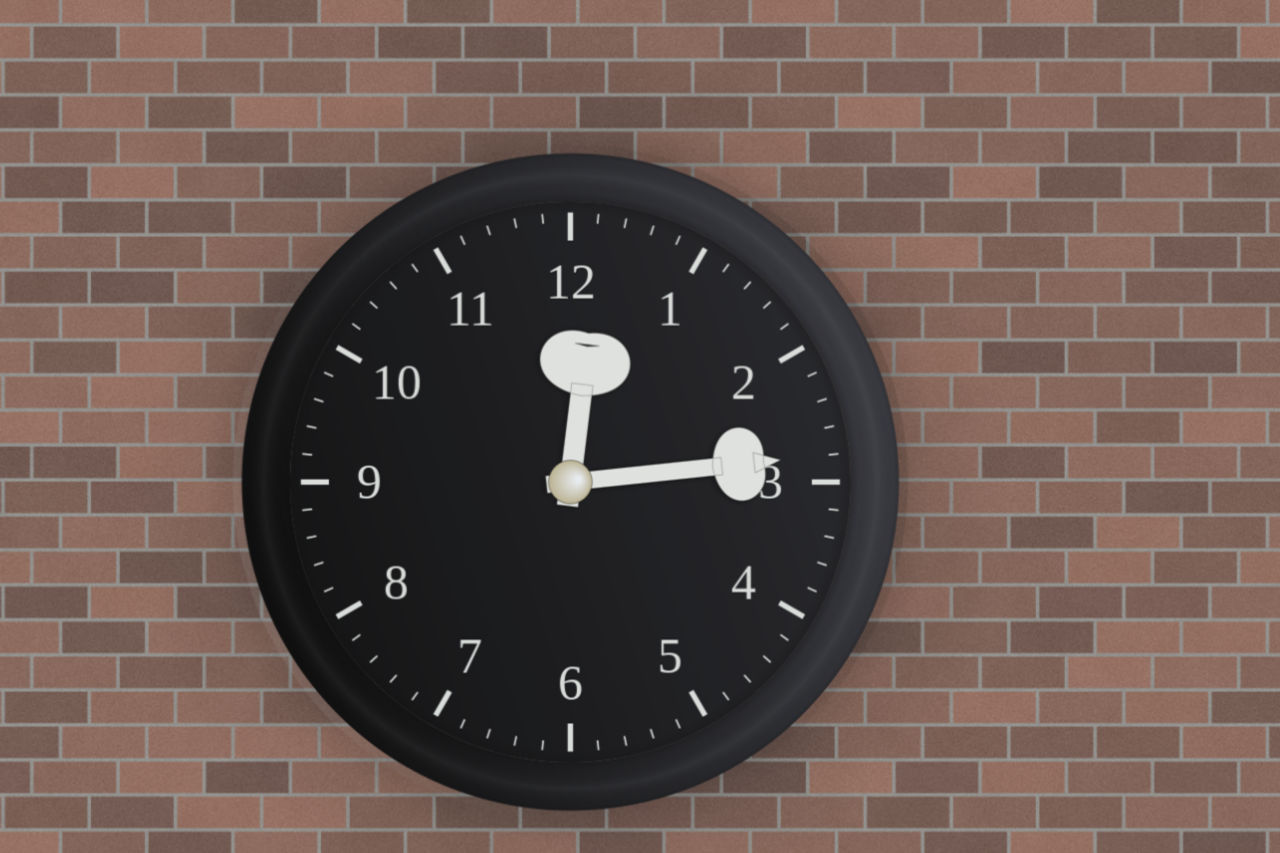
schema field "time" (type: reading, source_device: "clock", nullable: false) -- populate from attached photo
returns 12:14
